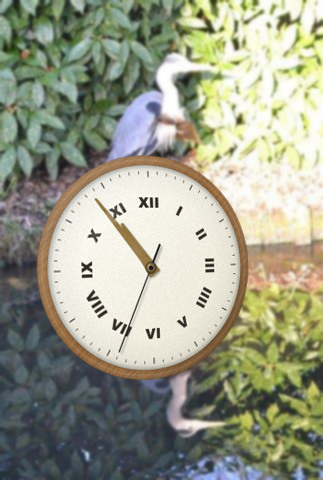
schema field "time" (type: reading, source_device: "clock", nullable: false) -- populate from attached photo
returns 10:53:34
